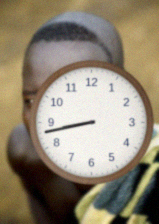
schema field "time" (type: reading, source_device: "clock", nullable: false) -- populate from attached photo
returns 8:43
